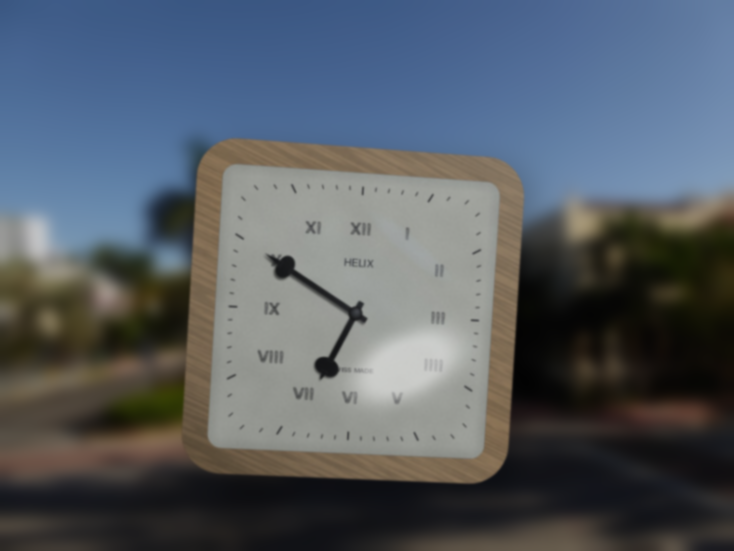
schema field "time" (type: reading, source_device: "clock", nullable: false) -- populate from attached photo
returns 6:50
